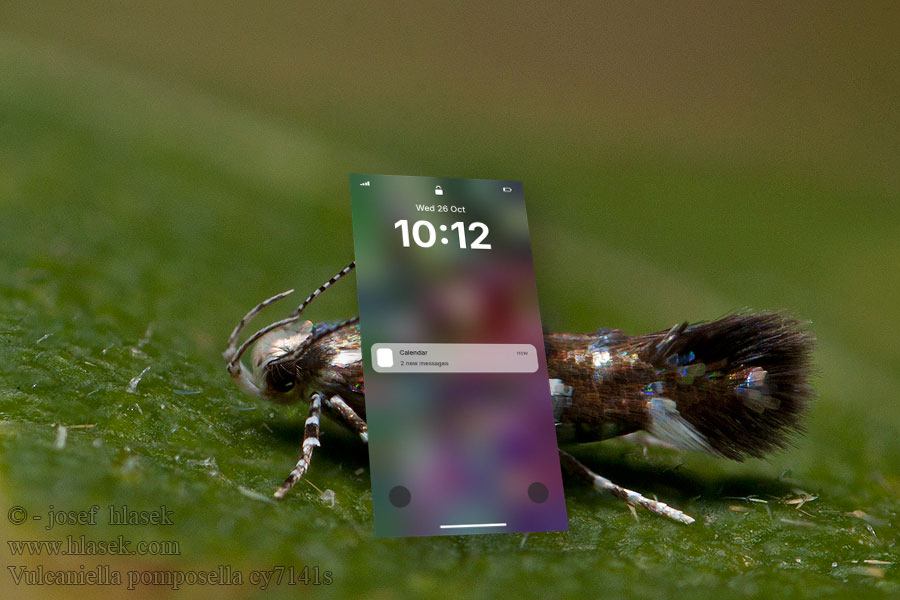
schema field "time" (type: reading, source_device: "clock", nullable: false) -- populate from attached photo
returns 10:12
